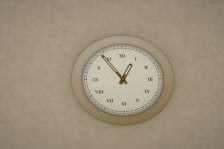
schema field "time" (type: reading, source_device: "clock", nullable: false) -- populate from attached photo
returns 12:54
